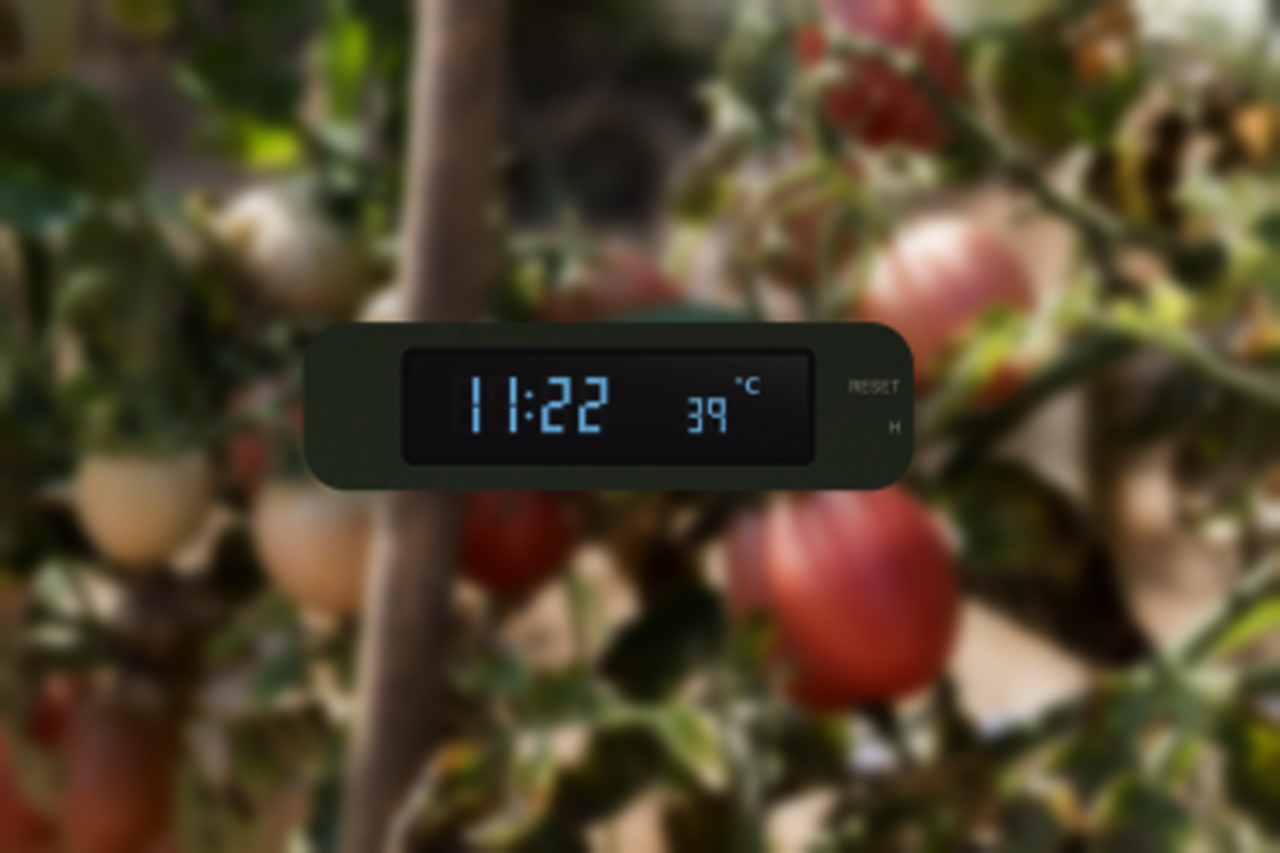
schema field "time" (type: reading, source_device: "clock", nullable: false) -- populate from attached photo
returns 11:22
